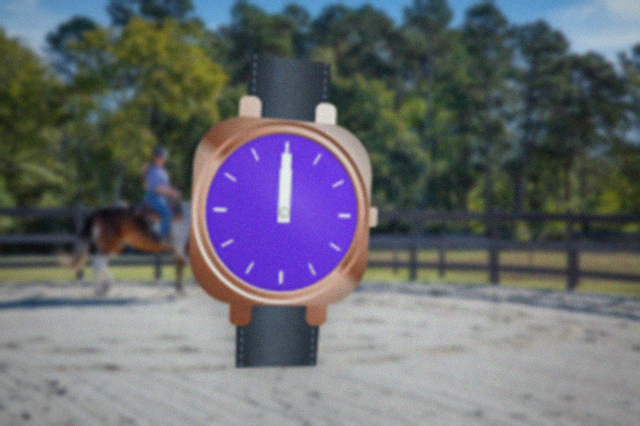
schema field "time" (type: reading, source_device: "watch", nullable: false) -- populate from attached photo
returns 12:00
